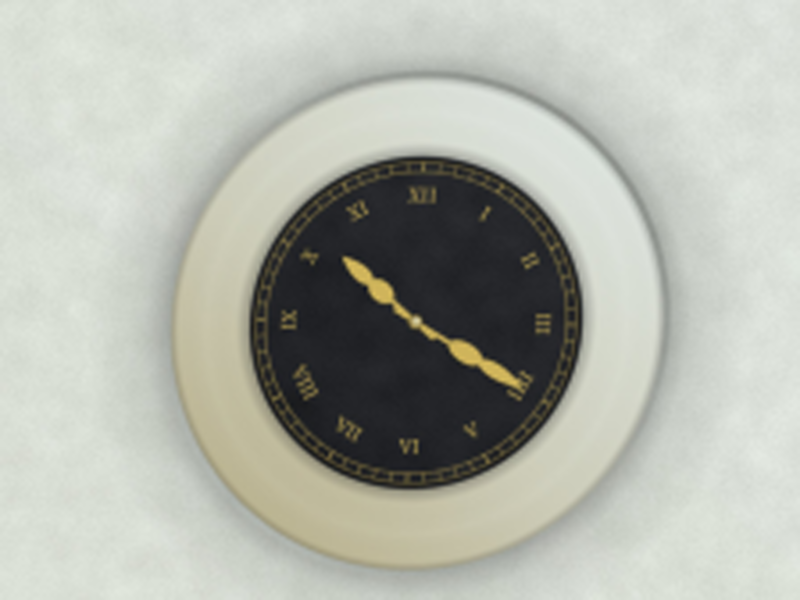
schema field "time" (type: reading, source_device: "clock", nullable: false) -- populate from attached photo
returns 10:20
